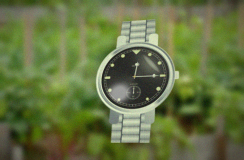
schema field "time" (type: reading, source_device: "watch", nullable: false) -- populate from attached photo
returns 12:15
